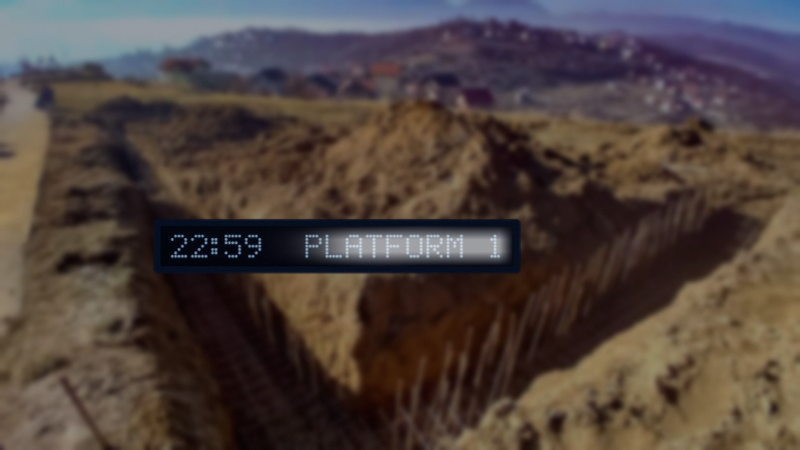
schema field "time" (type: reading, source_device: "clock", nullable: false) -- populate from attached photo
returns 22:59
